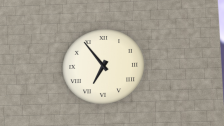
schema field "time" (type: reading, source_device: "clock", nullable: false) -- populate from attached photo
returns 6:54
